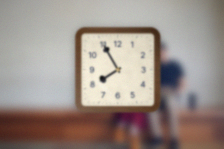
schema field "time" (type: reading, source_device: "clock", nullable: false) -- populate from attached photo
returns 7:55
